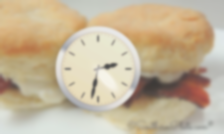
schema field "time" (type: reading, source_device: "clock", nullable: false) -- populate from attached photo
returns 2:32
